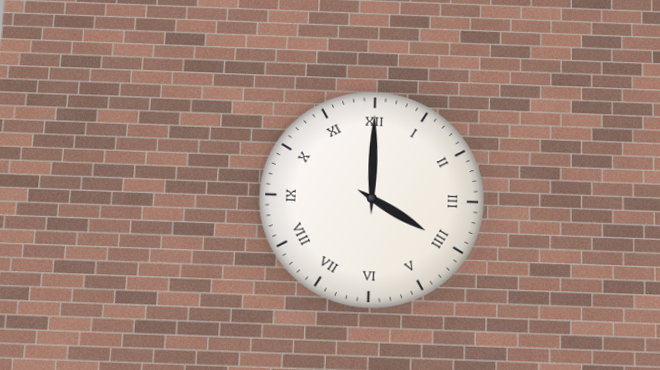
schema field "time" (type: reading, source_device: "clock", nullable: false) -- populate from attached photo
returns 4:00
